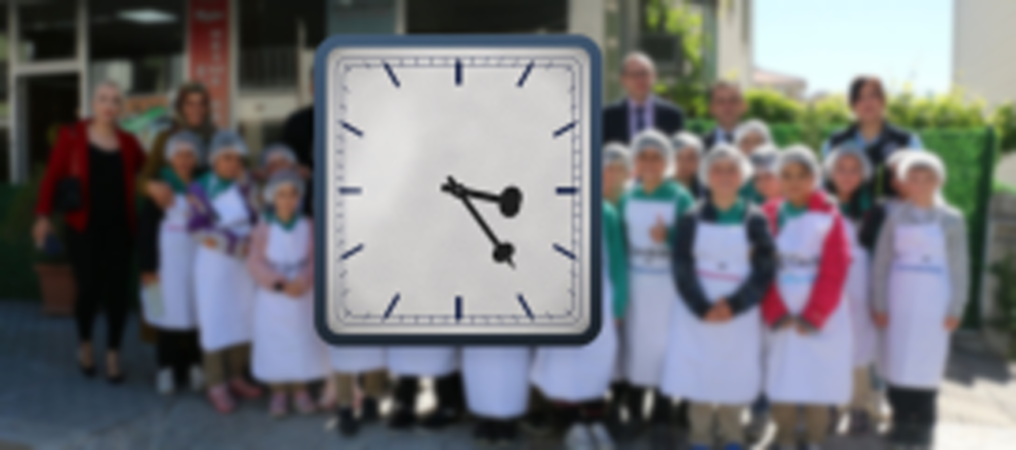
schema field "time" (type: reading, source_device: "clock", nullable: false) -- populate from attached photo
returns 3:24
